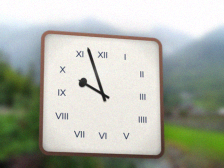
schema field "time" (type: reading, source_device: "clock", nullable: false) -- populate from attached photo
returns 9:57
